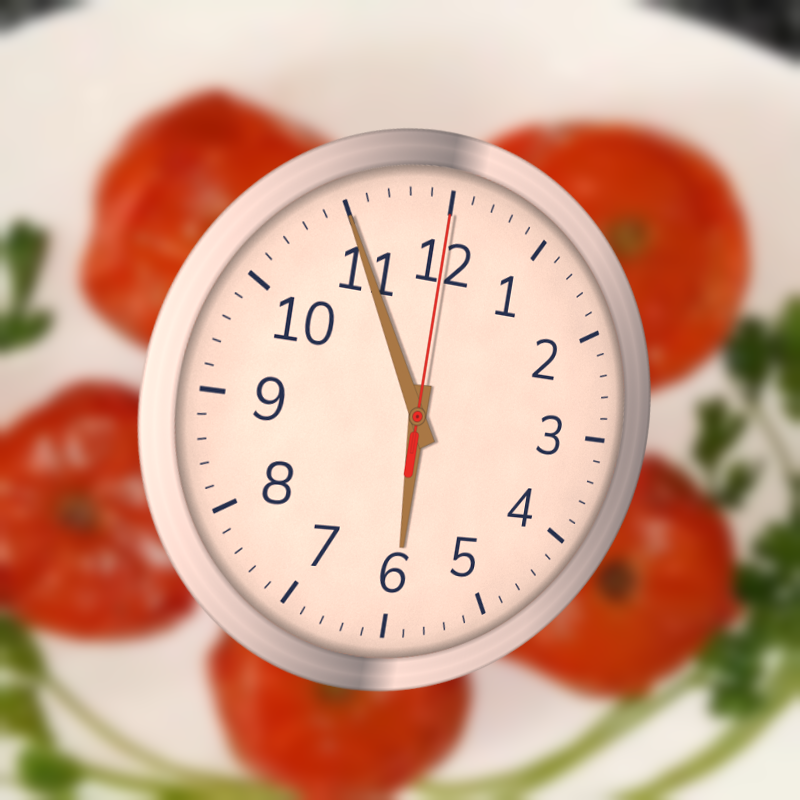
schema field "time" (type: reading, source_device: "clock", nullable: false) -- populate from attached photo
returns 5:55:00
